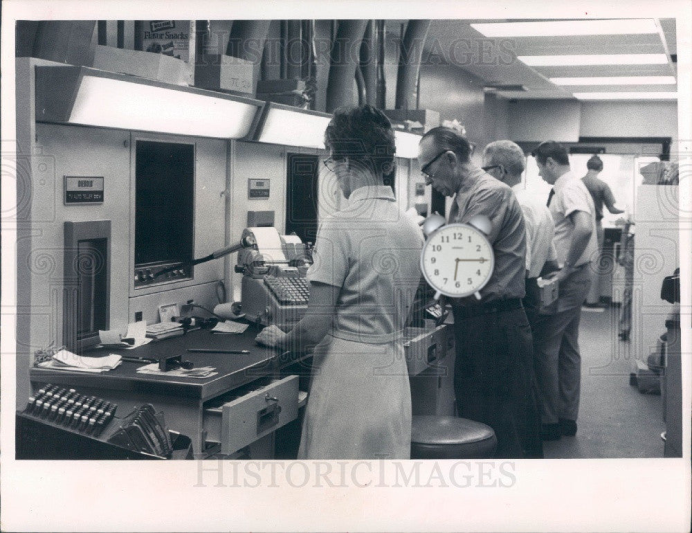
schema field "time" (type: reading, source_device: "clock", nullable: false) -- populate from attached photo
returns 6:15
